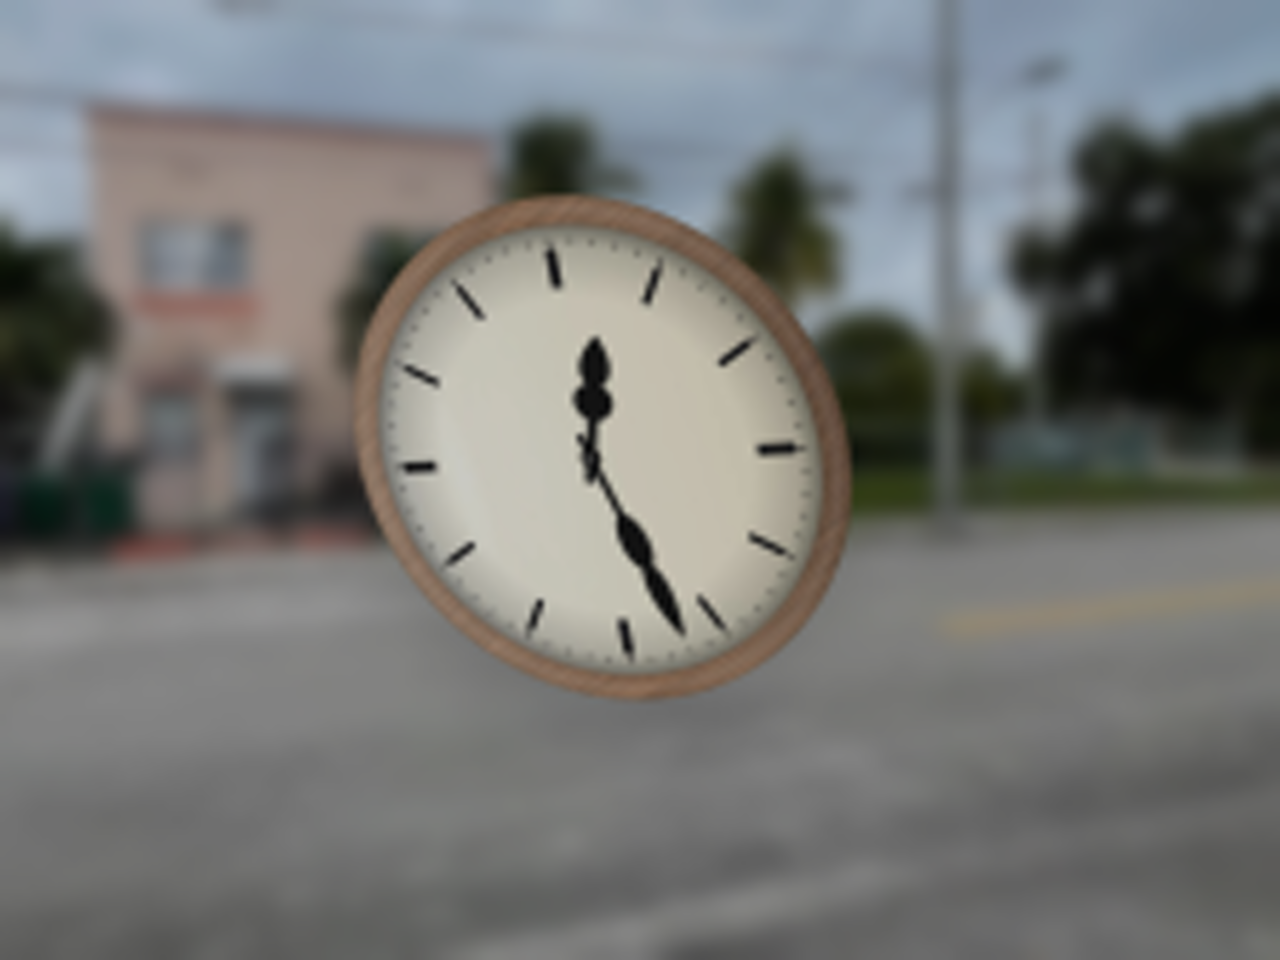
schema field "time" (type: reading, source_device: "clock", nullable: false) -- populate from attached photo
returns 12:27
